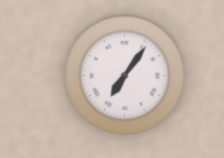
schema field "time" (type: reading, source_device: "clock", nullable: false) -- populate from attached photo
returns 7:06
